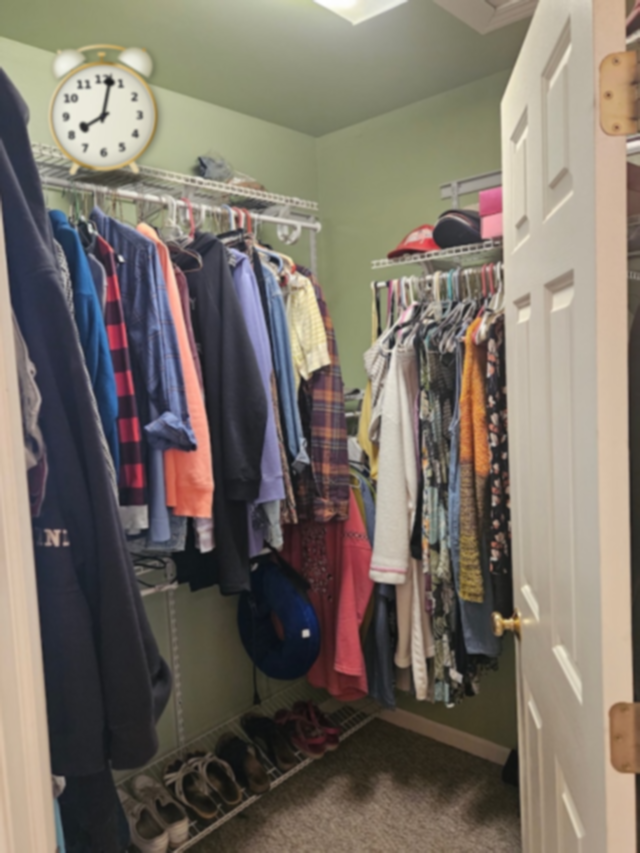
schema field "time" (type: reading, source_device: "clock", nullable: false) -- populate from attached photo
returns 8:02
